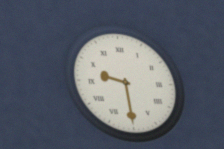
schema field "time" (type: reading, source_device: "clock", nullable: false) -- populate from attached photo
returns 9:30
